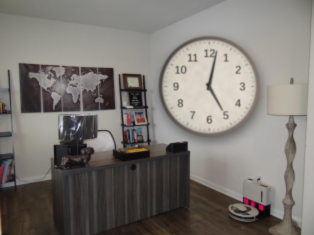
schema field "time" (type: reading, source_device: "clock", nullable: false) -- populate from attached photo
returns 5:02
